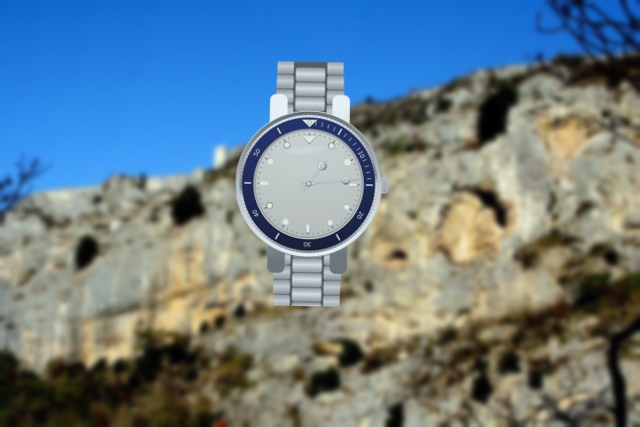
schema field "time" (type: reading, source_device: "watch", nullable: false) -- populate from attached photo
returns 1:14
